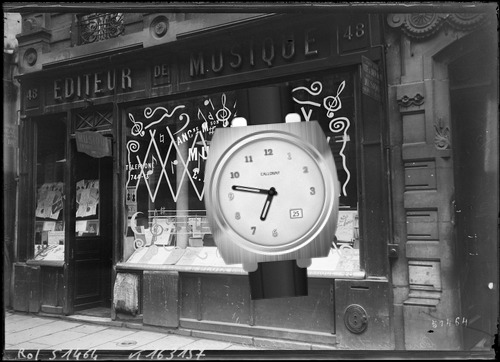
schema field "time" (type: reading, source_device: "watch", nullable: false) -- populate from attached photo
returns 6:47
